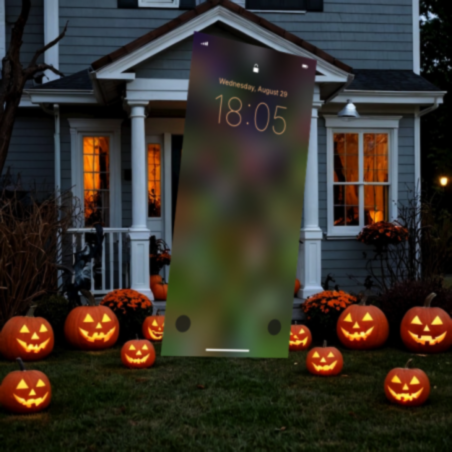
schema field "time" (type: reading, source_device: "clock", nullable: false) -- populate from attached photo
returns 18:05
